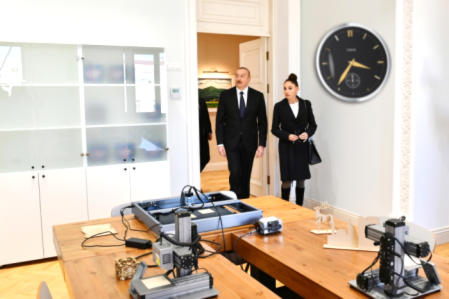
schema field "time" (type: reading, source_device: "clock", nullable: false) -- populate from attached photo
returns 3:36
